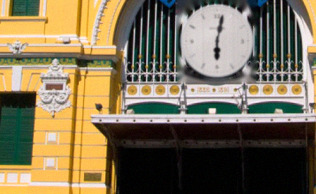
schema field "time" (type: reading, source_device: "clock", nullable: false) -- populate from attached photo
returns 6:02
